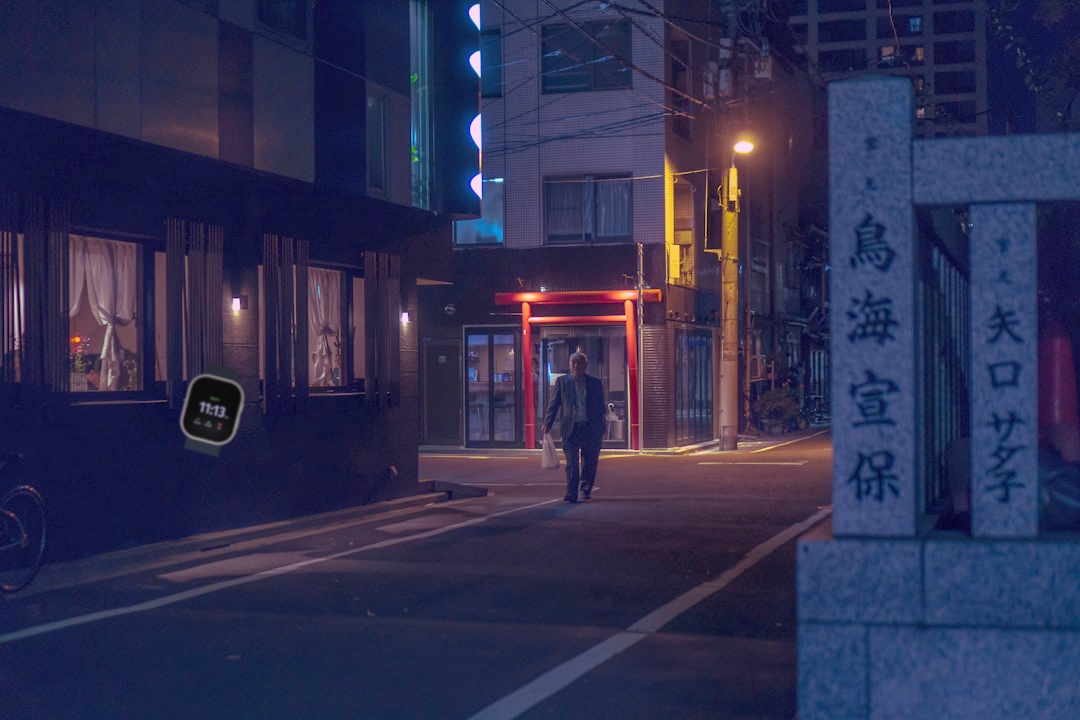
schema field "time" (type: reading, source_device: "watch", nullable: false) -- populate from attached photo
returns 11:13
